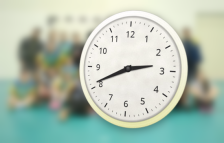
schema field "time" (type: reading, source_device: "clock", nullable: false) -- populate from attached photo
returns 2:41
